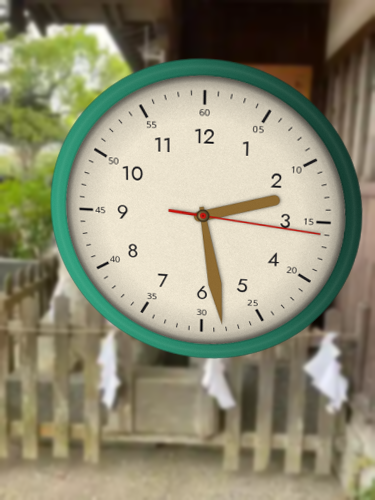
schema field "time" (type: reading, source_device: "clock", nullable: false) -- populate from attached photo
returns 2:28:16
